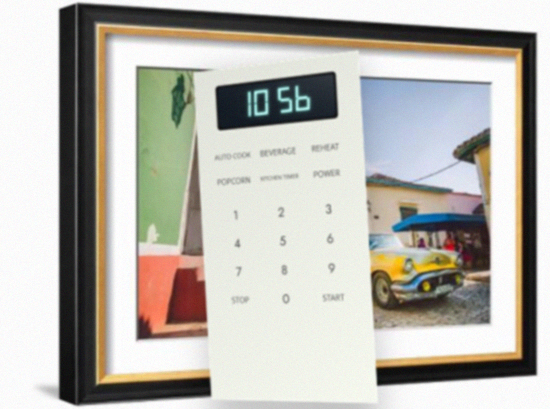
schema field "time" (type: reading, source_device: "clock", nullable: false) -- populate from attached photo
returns 10:56
